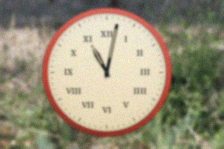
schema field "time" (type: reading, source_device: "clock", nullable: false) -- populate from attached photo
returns 11:02
